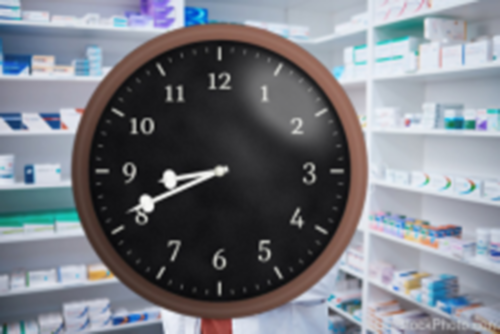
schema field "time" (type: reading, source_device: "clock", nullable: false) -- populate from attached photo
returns 8:41
